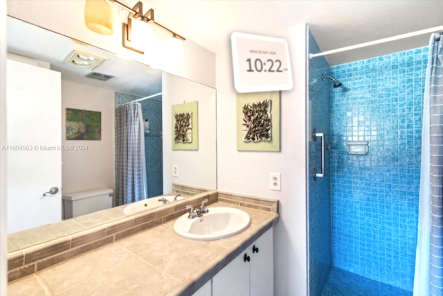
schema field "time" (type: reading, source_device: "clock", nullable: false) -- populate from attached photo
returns 10:22
